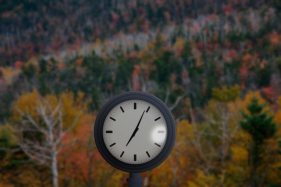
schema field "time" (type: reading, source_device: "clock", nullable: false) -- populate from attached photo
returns 7:04
